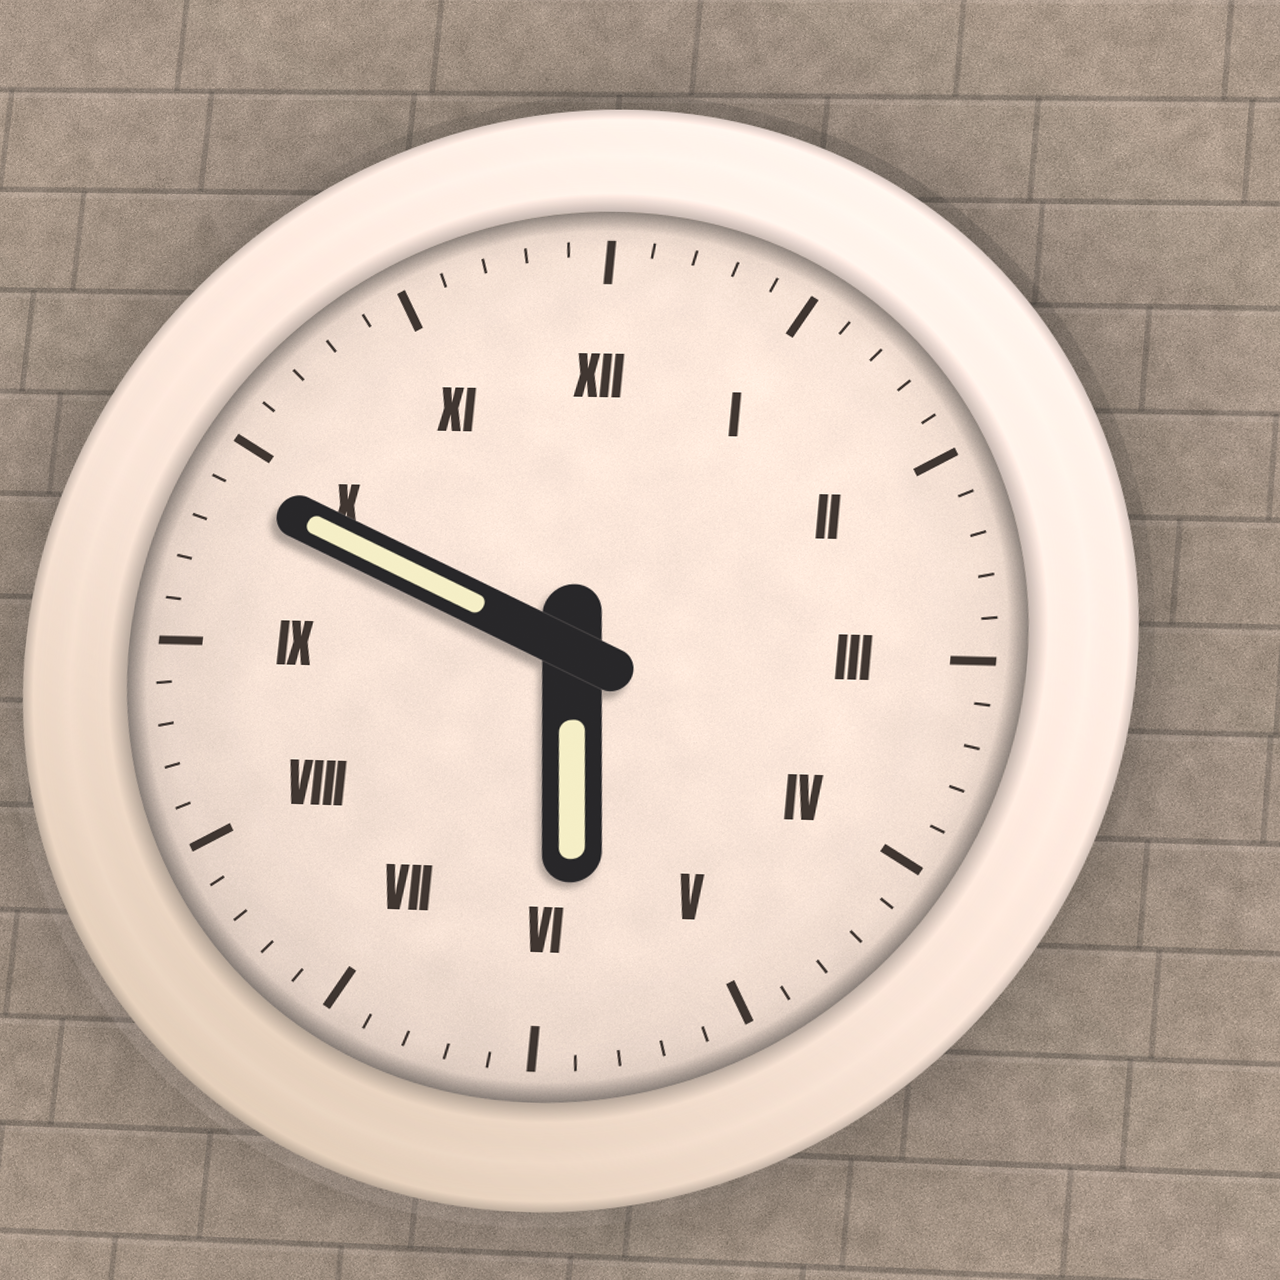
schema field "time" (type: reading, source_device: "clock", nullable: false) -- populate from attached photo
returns 5:49
